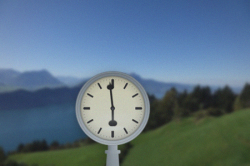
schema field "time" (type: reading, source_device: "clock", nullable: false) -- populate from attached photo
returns 5:59
